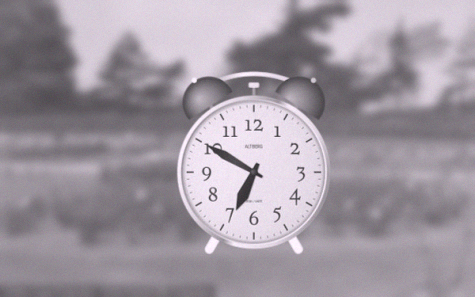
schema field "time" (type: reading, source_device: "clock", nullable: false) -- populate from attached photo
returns 6:50
